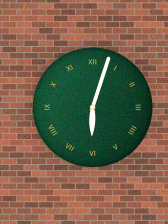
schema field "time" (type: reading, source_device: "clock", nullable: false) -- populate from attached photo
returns 6:03
